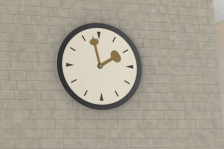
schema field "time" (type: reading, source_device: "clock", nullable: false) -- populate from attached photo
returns 1:58
